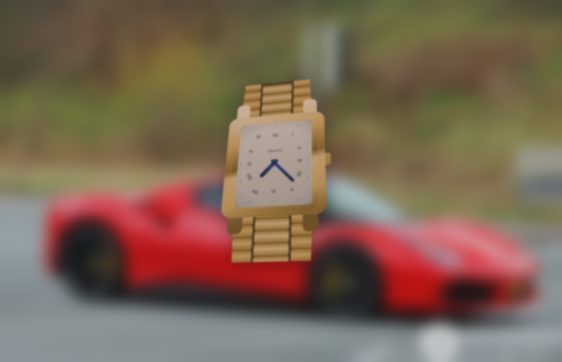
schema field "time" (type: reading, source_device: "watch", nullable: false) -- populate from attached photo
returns 7:23
